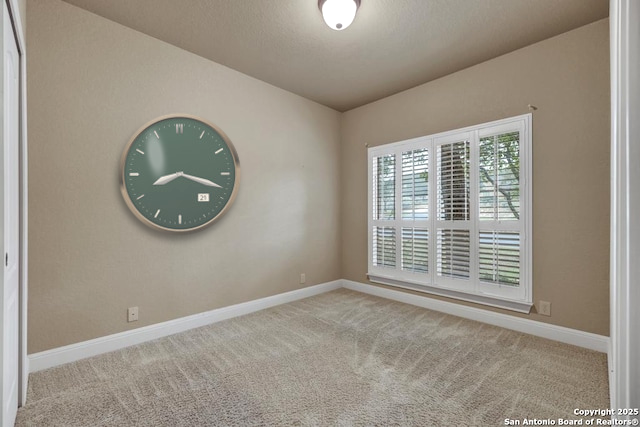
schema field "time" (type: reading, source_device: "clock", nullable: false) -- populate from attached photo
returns 8:18
